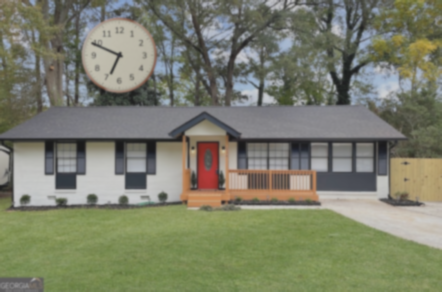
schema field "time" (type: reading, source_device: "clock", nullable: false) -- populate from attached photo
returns 6:49
